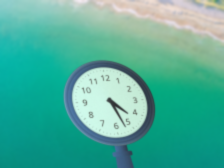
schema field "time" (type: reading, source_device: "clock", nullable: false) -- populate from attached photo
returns 4:27
